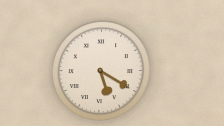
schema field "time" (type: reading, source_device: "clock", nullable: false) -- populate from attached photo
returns 5:20
